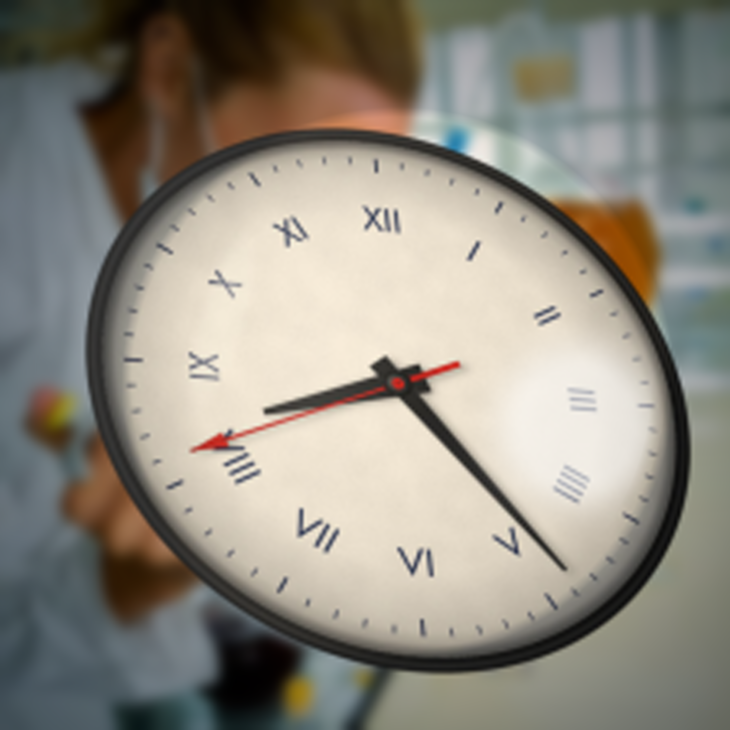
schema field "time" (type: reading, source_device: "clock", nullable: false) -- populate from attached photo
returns 8:23:41
